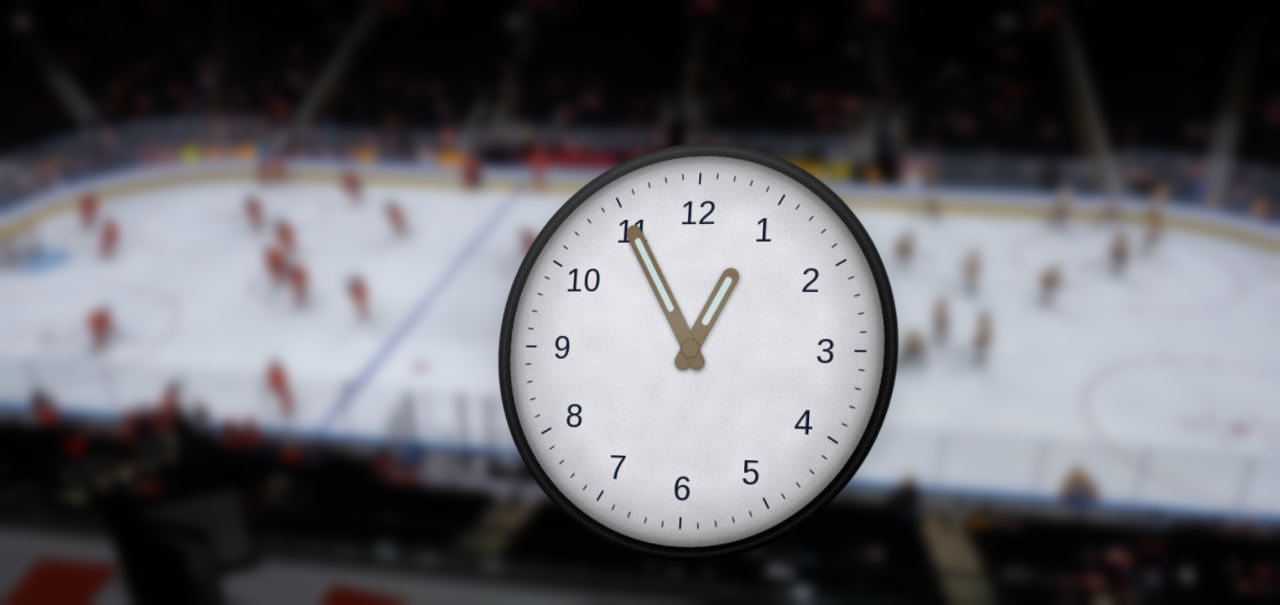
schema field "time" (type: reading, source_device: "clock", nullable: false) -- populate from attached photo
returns 12:55
